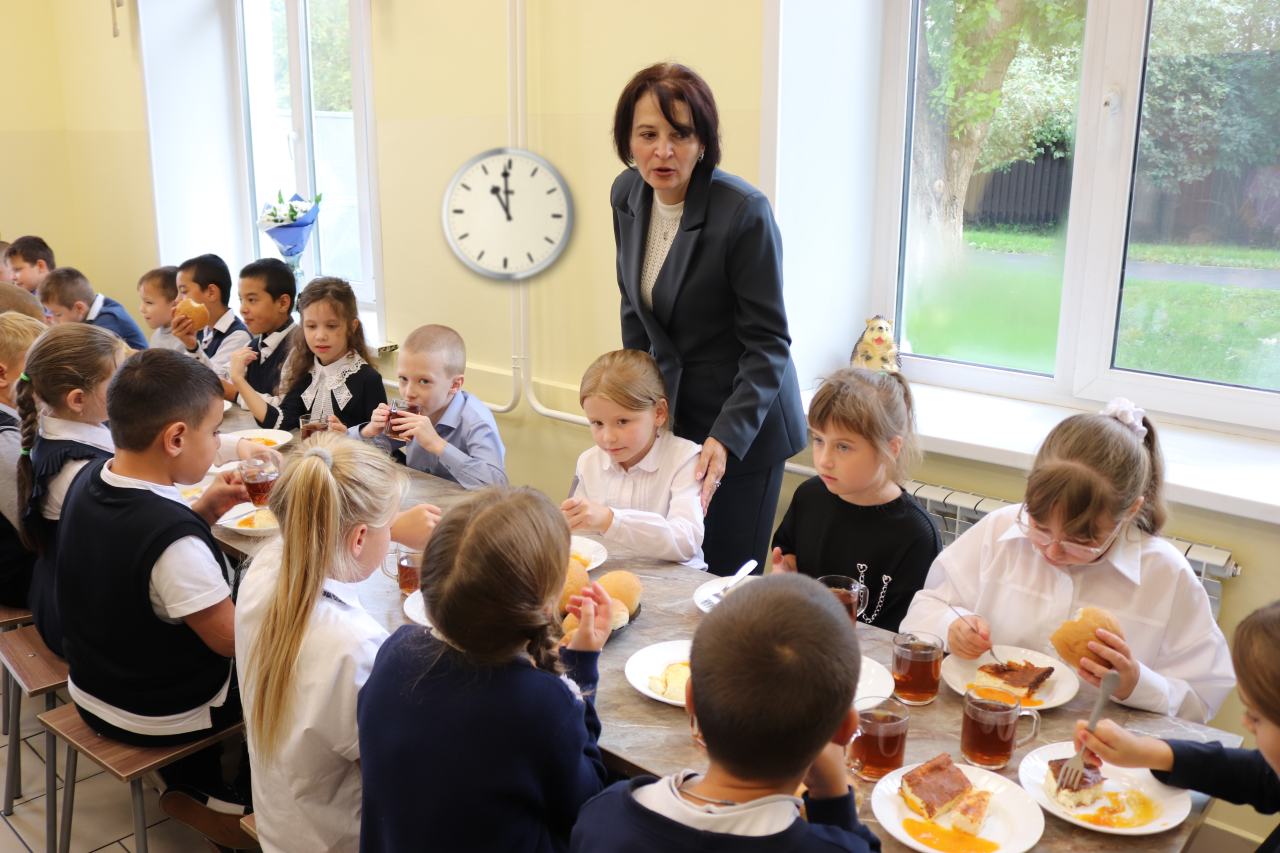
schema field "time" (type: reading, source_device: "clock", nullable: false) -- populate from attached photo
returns 10:59
